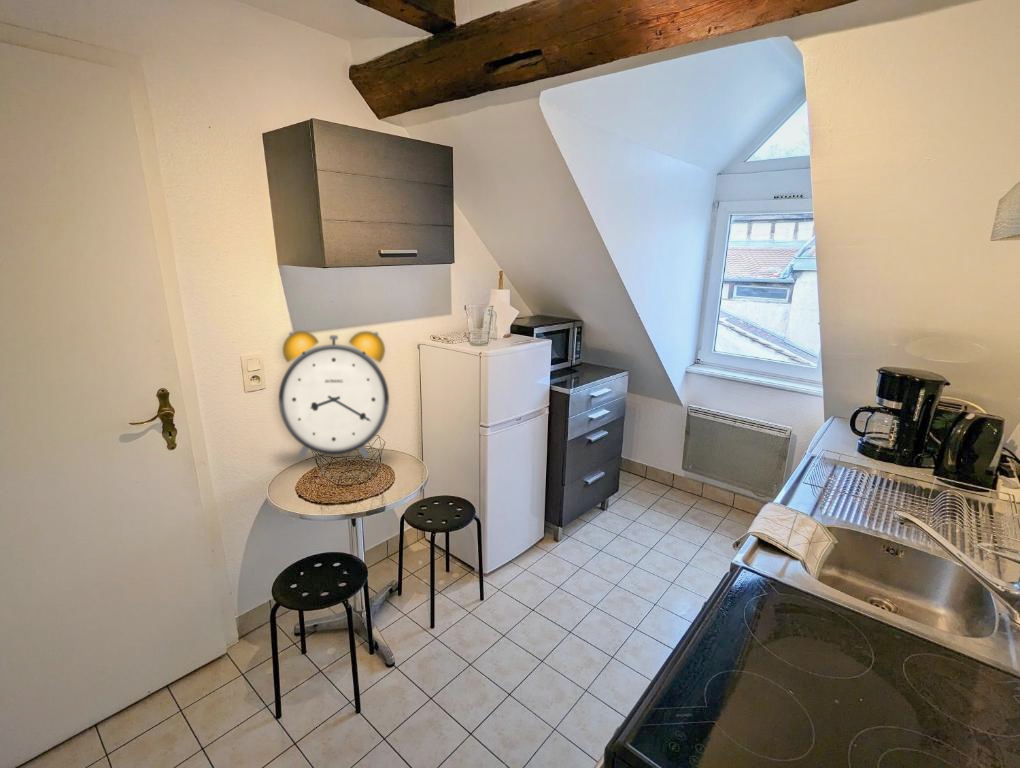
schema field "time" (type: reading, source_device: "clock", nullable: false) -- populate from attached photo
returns 8:20
